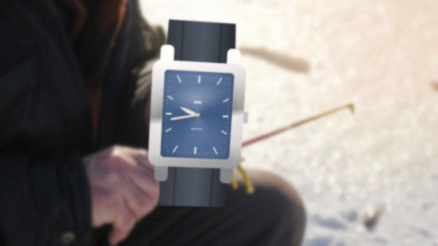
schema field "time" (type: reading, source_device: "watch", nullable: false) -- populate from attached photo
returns 9:43
